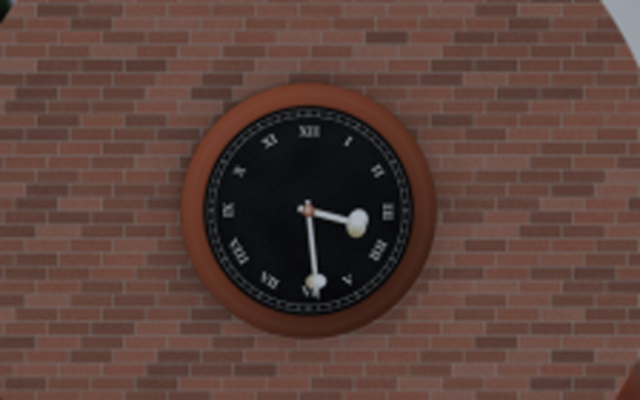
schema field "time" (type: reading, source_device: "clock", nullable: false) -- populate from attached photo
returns 3:29
